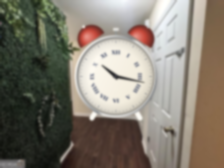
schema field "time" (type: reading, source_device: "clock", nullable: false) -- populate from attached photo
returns 10:17
